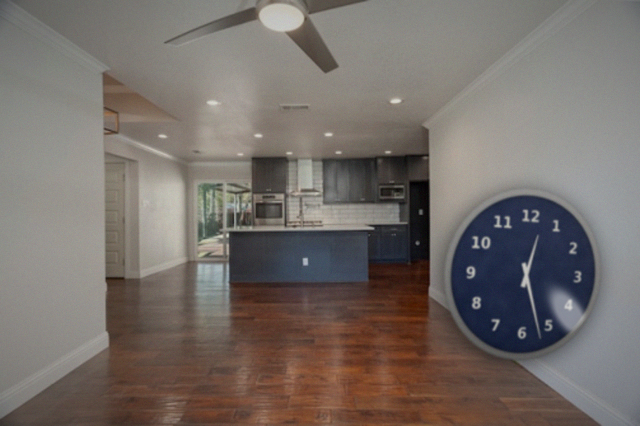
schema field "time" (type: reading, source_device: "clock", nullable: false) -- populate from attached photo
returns 12:27
